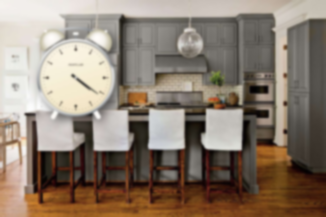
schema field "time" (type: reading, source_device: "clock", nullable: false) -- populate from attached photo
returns 4:21
